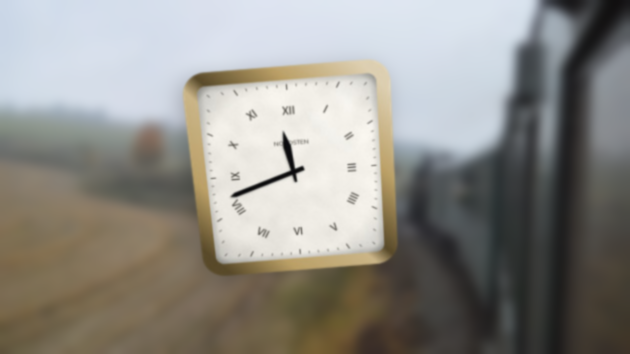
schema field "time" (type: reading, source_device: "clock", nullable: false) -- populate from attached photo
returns 11:42
